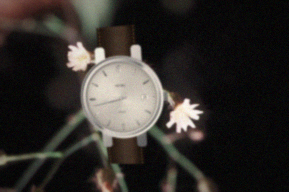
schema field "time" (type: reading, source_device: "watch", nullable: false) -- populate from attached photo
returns 8:43
